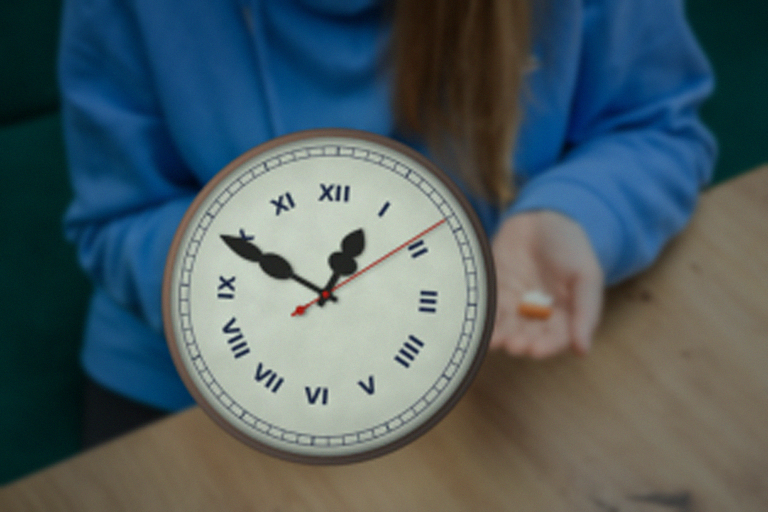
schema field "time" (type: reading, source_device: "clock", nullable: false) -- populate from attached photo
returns 12:49:09
